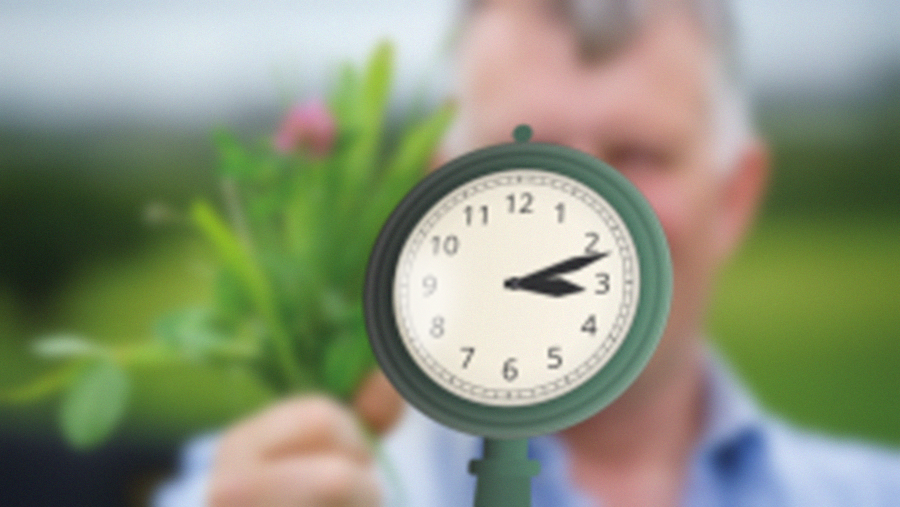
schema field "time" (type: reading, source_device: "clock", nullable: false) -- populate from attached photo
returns 3:12
